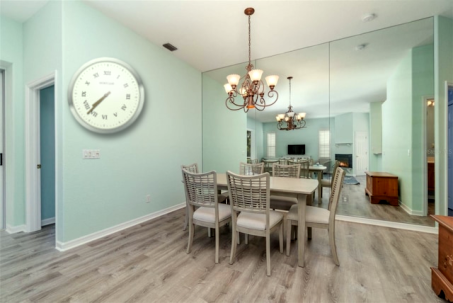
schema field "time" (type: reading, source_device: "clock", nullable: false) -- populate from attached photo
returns 7:37
